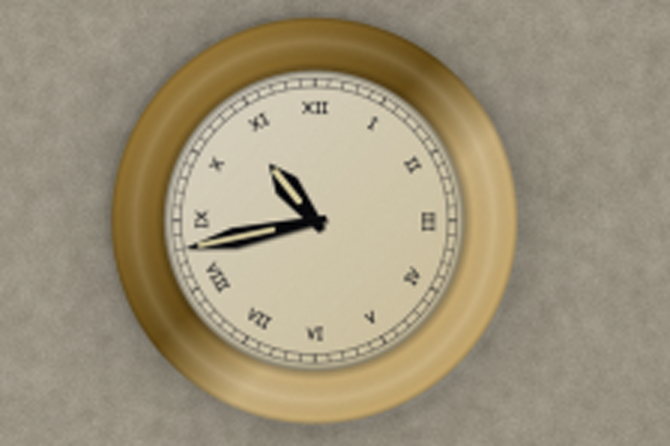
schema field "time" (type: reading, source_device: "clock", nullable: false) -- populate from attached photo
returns 10:43
